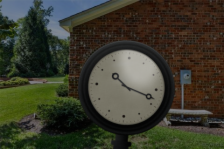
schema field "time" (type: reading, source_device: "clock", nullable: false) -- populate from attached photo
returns 10:18
